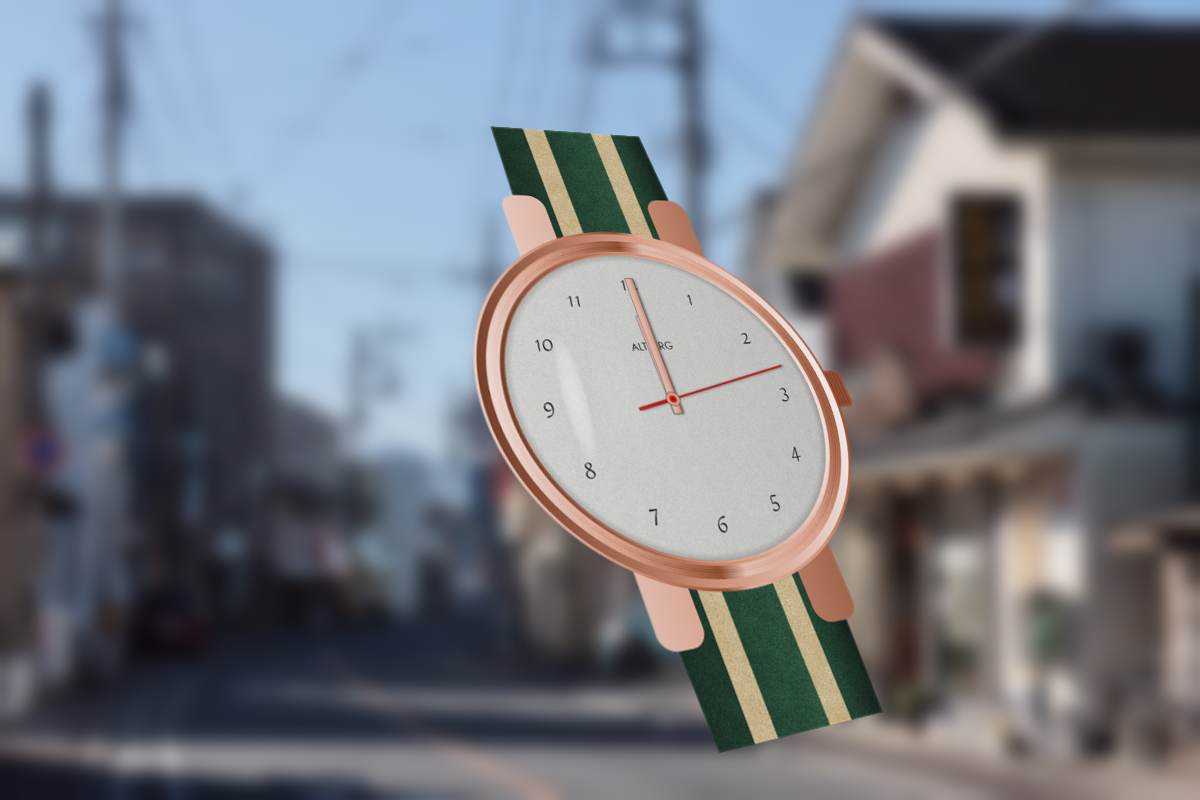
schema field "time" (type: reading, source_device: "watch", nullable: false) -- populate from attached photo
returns 12:00:13
